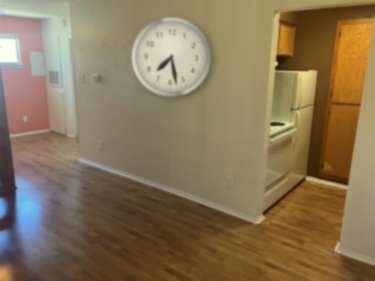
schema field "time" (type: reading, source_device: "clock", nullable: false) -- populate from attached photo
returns 7:28
